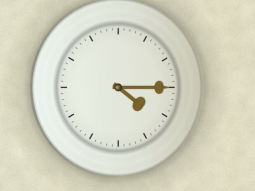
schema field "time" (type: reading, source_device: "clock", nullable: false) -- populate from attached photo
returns 4:15
